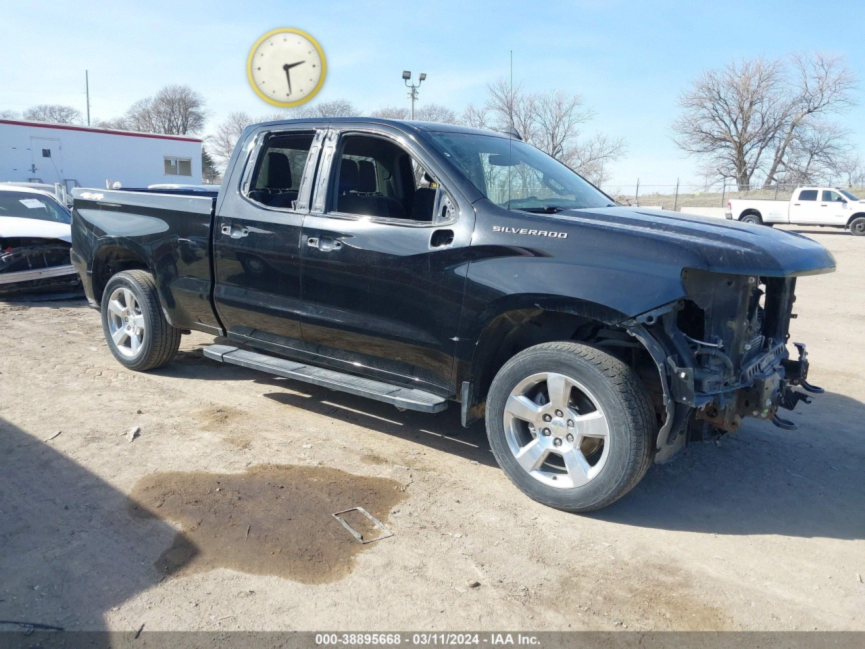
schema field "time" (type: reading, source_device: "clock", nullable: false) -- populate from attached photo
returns 2:29
